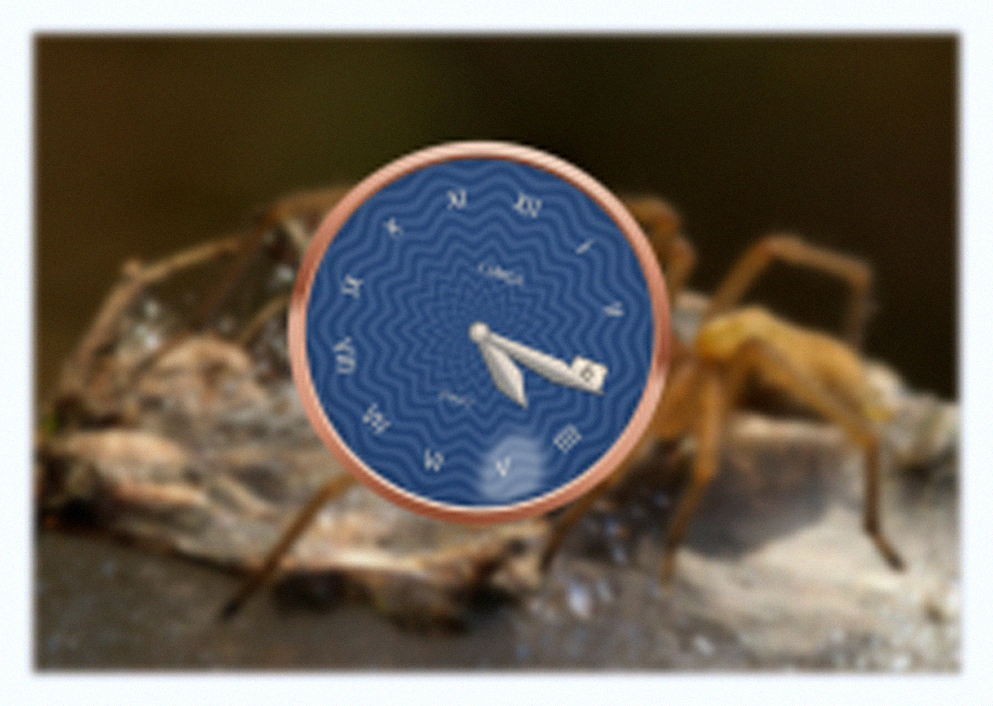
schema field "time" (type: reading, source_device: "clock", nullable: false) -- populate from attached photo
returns 4:16
